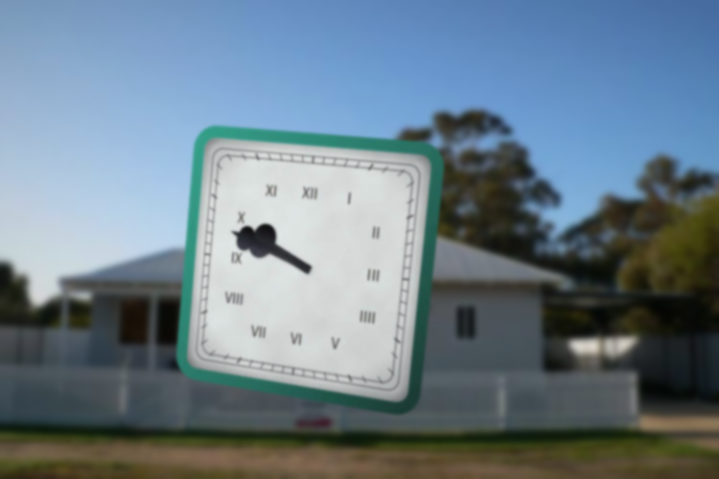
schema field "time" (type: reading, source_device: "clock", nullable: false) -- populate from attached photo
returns 9:48
